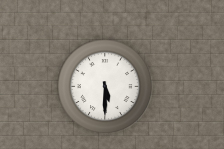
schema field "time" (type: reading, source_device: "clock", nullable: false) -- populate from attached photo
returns 5:30
